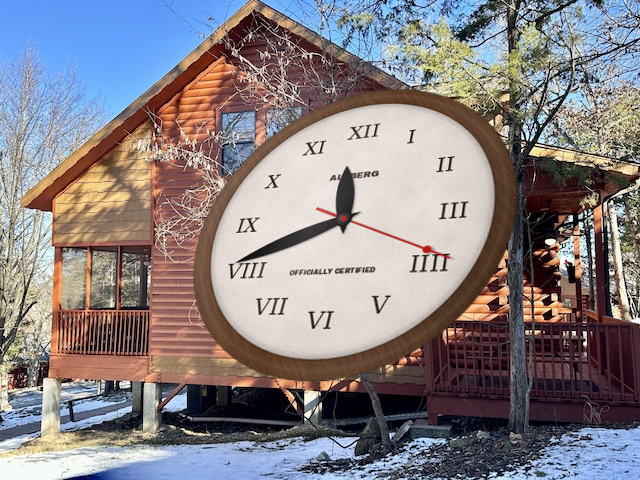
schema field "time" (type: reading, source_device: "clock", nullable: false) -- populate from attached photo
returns 11:41:19
